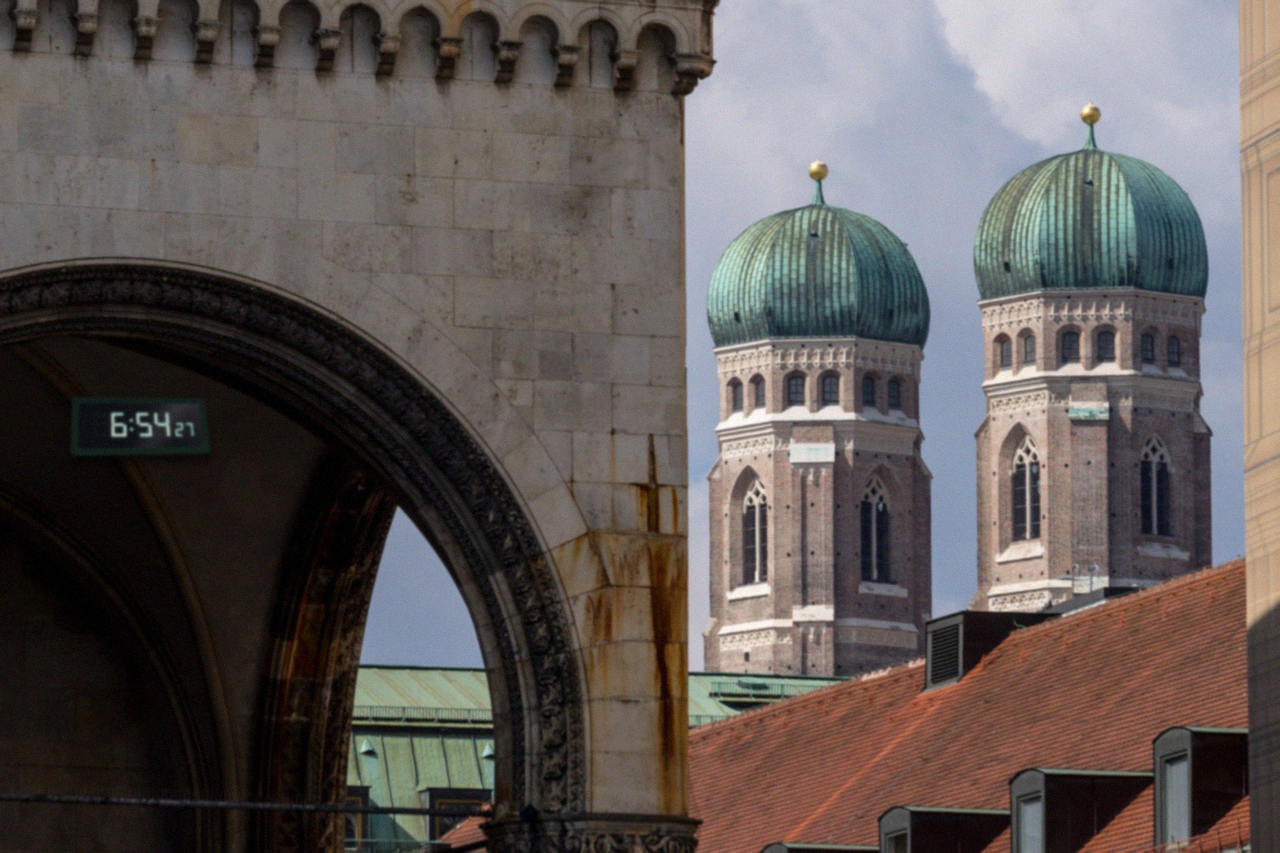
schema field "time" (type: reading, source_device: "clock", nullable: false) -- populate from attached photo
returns 6:54:27
